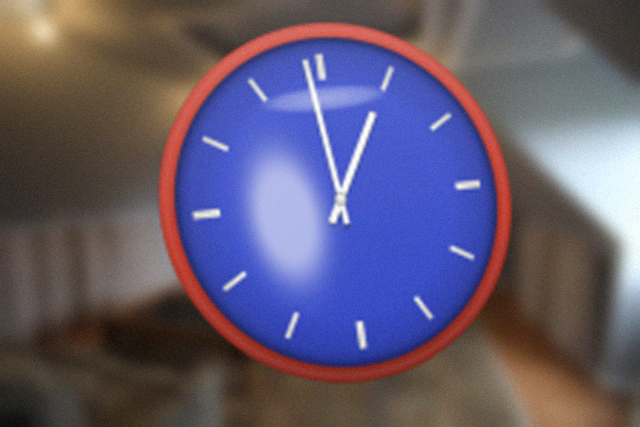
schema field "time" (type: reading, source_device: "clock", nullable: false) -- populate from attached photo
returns 12:59
